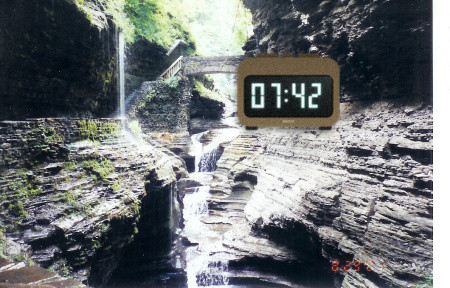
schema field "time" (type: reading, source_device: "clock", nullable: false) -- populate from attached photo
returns 7:42
